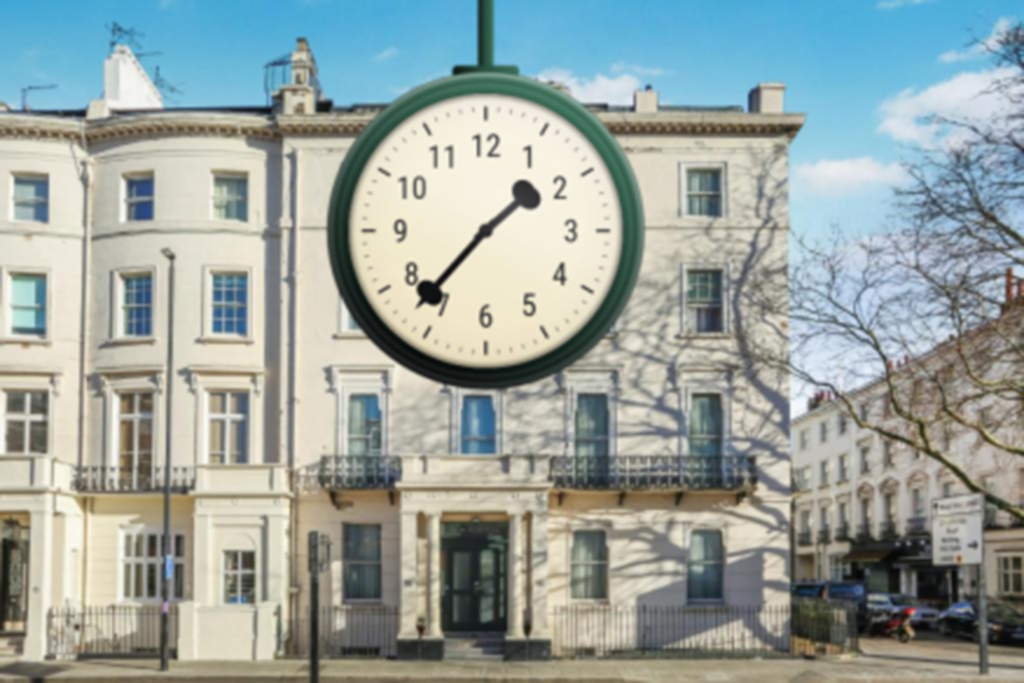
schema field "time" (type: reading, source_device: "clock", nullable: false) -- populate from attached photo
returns 1:37
